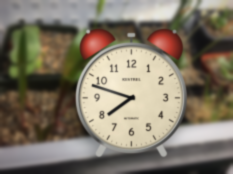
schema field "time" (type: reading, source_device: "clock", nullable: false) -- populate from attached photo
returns 7:48
